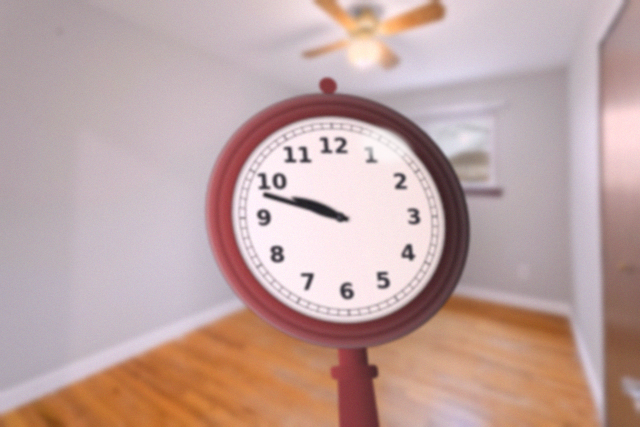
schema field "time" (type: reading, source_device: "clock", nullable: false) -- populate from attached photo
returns 9:48
